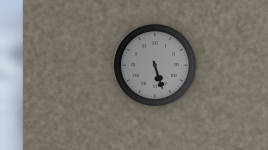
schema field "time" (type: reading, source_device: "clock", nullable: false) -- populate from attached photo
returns 5:27
